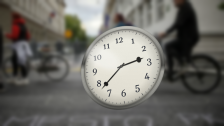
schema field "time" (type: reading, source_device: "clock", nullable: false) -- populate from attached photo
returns 2:38
